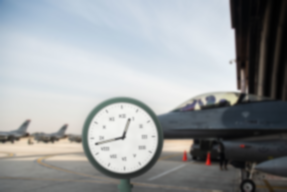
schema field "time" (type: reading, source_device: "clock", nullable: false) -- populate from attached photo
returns 12:43
